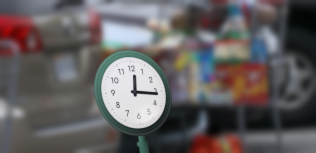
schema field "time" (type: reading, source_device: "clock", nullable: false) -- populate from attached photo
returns 12:16
